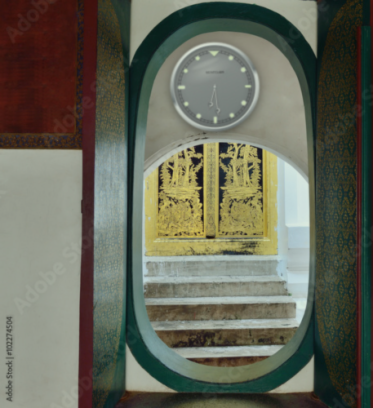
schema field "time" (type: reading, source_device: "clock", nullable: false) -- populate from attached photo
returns 6:29
